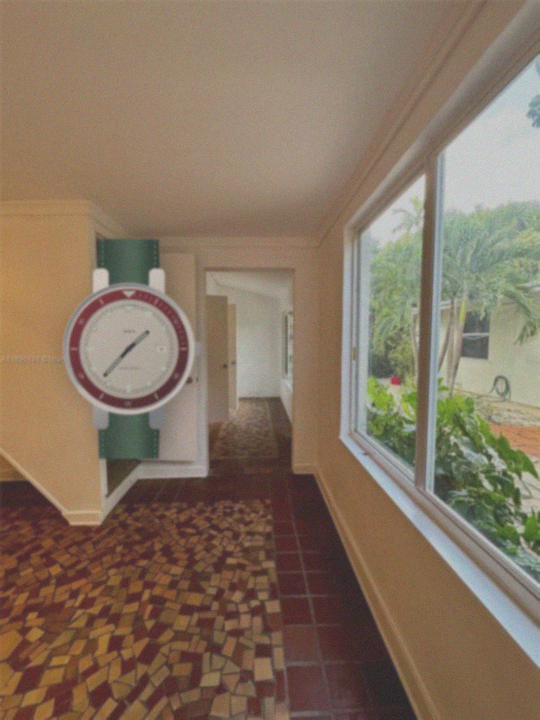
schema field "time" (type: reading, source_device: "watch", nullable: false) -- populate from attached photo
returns 1:37
